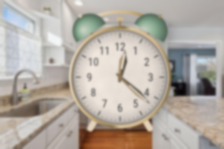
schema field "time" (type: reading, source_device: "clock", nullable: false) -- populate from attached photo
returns 12:22
